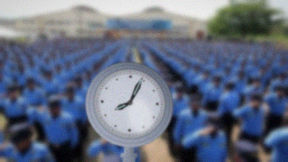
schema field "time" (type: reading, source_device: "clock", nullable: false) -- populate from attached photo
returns 8:04
